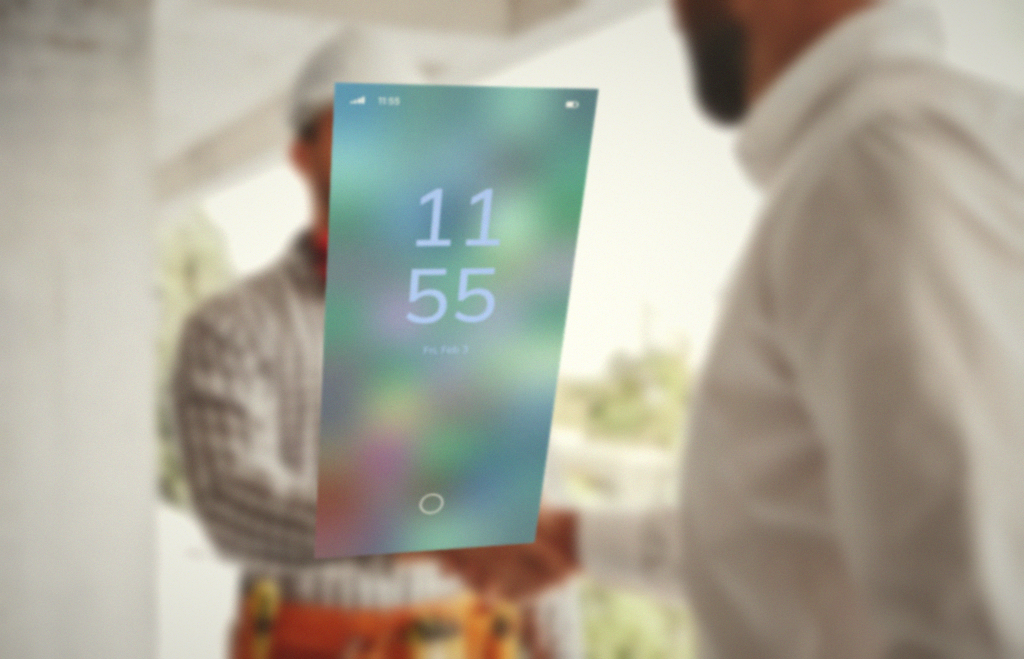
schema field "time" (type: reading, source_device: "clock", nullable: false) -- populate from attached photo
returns 11:55
